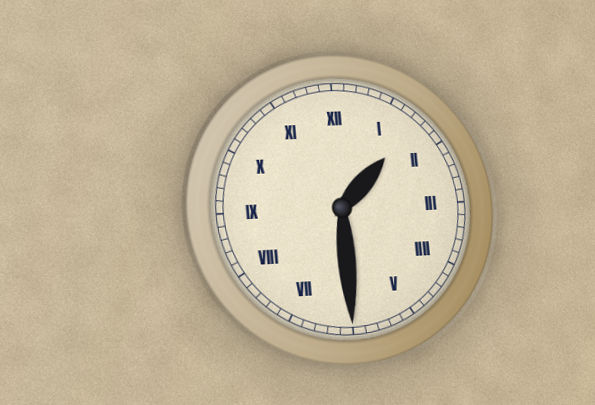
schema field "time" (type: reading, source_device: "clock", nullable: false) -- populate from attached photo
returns 1:30
